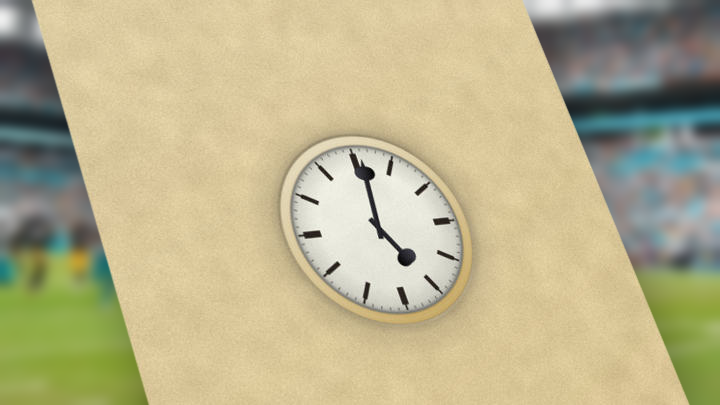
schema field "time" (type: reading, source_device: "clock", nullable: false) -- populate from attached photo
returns 5:01
